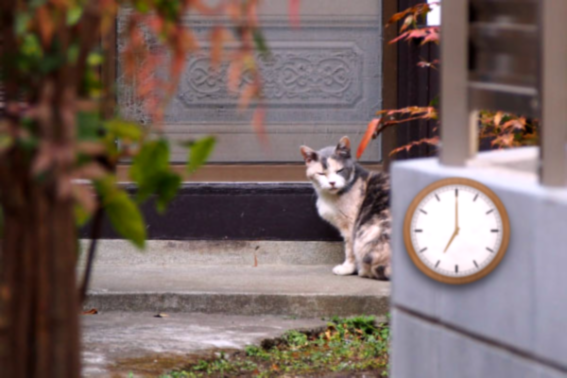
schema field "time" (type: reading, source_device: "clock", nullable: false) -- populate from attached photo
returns 7:00
